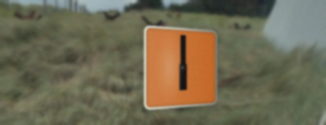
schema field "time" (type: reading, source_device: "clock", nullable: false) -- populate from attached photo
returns 6:00
